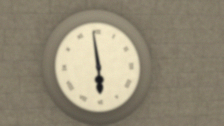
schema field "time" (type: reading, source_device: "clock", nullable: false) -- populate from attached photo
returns 5:59
